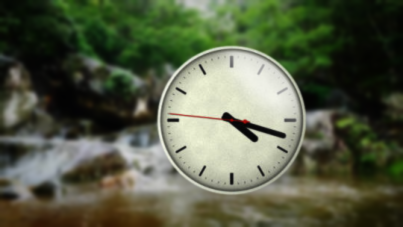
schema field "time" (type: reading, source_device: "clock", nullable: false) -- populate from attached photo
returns 4:17:46
